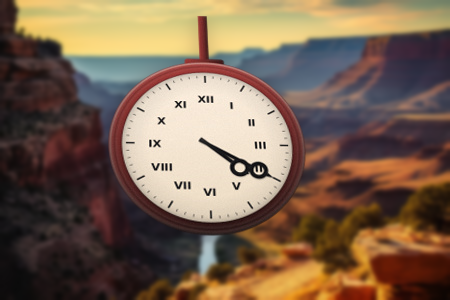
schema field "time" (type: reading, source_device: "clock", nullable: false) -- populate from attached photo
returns 4:20
